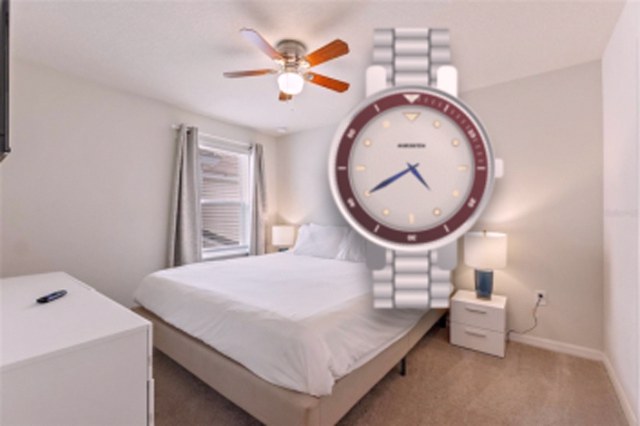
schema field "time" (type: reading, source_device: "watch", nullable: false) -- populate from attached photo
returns 4:40
